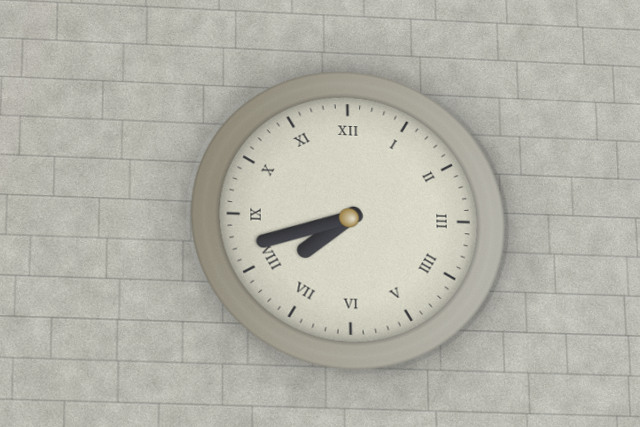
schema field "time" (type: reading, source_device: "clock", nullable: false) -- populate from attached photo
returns 7:42
